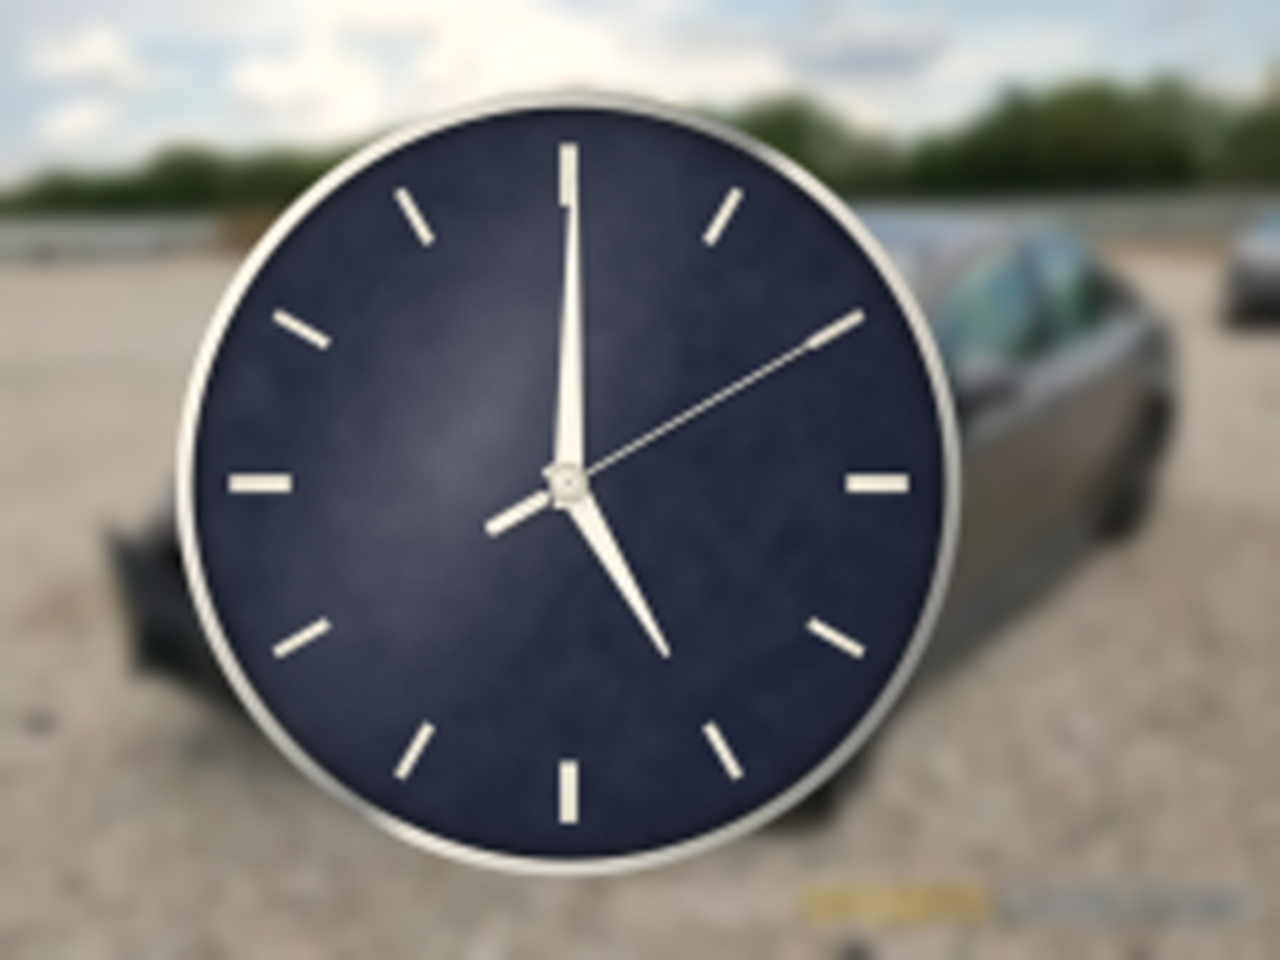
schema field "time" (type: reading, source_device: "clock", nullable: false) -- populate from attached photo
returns 5:00:10
